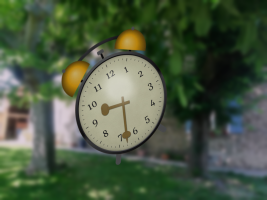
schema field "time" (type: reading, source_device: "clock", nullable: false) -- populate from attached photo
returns 9:33
